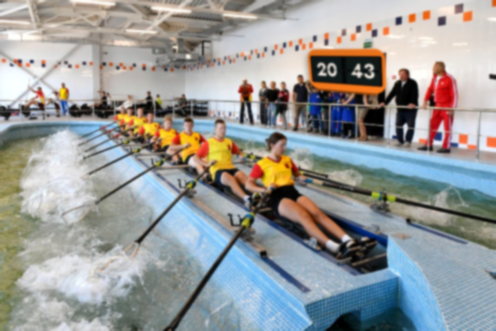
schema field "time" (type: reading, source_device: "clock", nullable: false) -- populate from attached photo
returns 20:43
